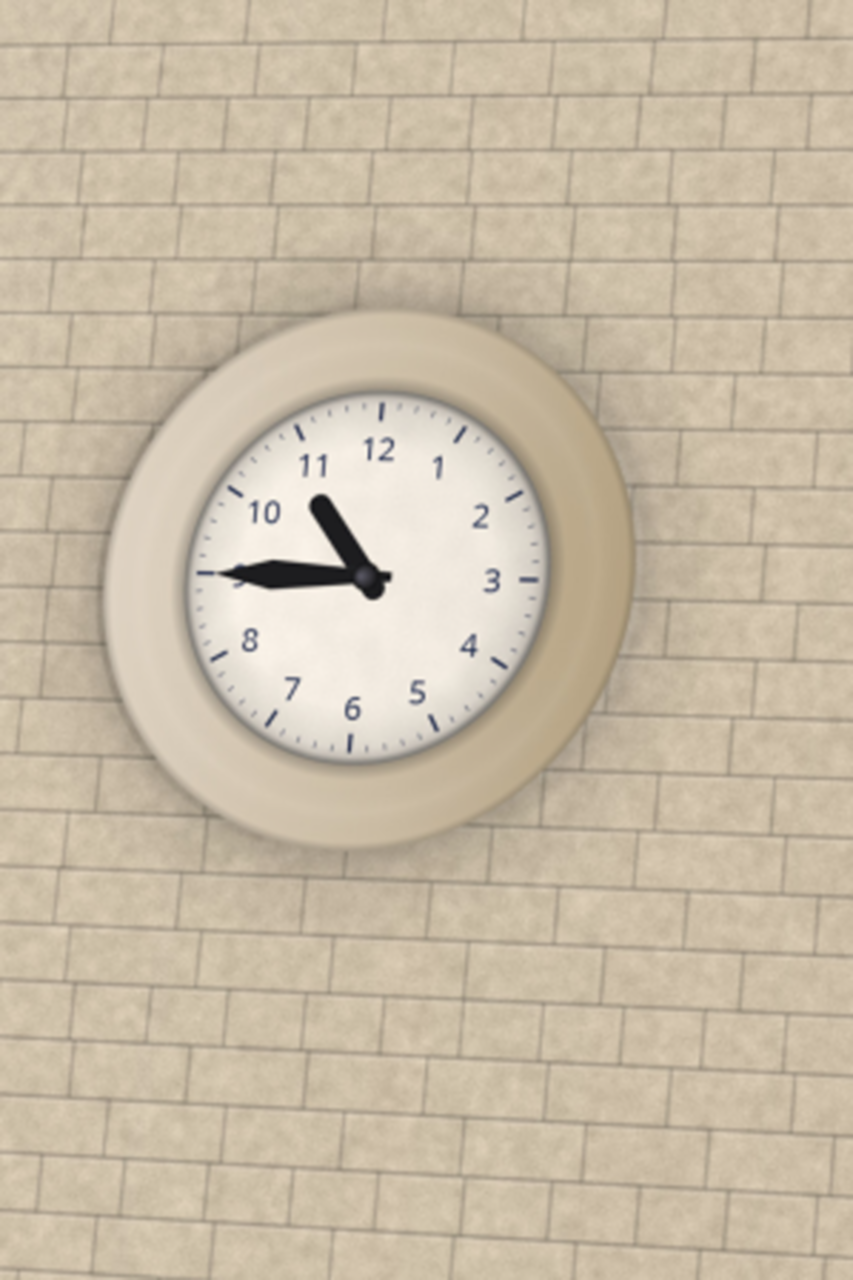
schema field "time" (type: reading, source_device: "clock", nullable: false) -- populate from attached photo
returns 10:45
